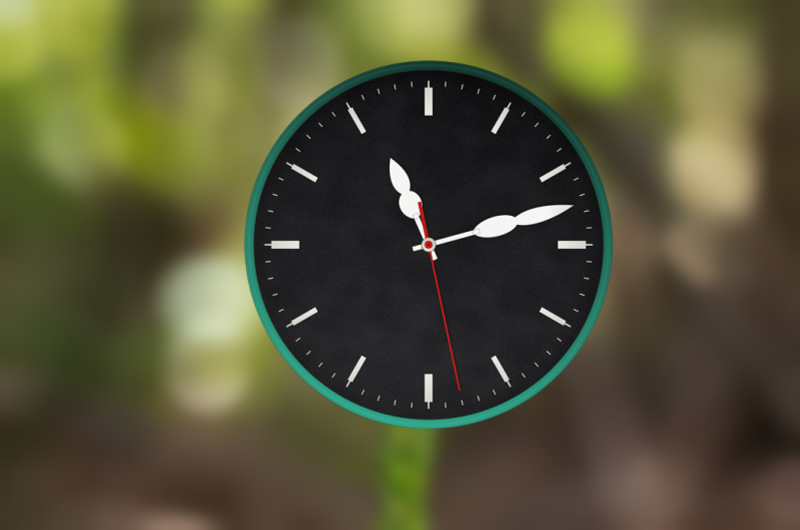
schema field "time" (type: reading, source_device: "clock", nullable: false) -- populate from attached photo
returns 11:12:28
